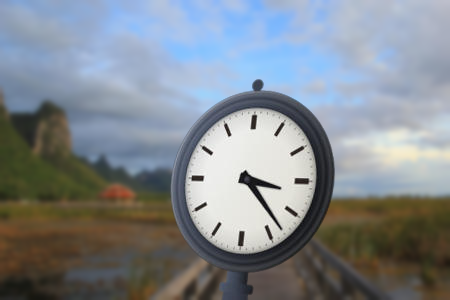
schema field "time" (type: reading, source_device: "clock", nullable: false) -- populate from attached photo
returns 3:23
